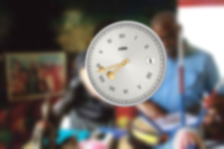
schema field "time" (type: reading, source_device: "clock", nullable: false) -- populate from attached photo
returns 7:43
